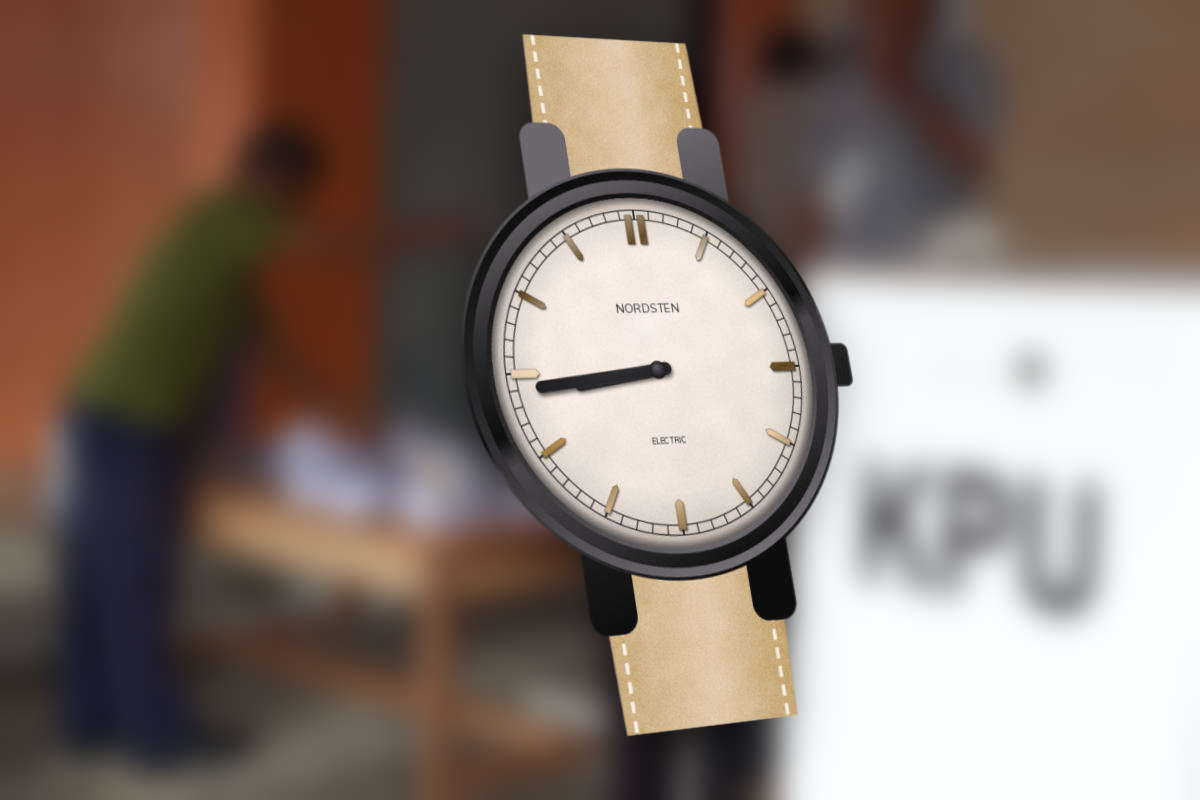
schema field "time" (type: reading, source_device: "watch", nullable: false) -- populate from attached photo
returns 8:44
